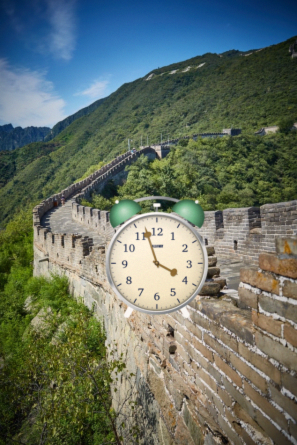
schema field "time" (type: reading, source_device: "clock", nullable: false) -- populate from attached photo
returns 3:57
